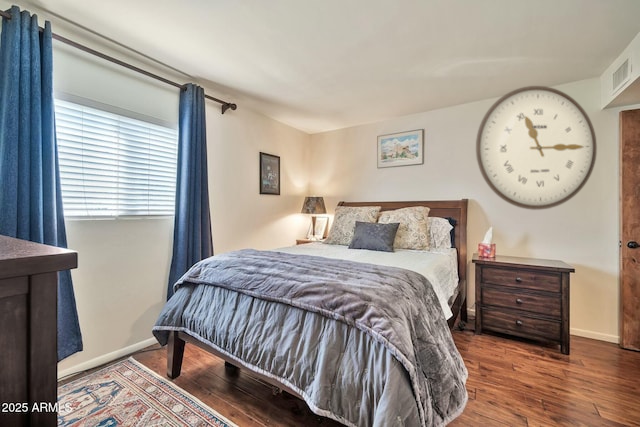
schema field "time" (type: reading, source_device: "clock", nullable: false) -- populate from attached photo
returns 11:15
